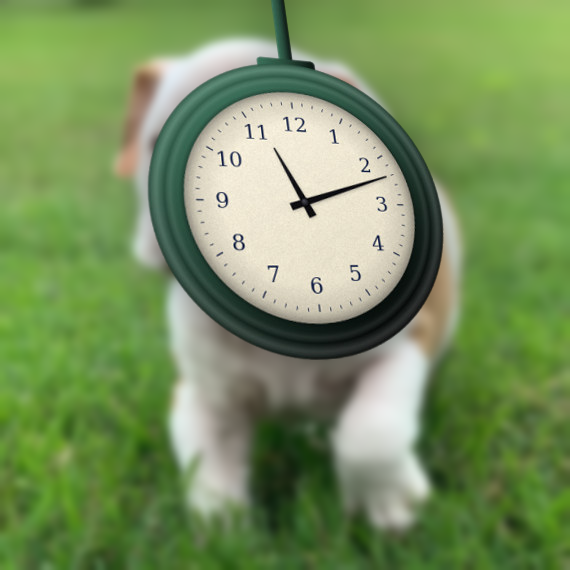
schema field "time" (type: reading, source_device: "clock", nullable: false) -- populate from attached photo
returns 11:12
